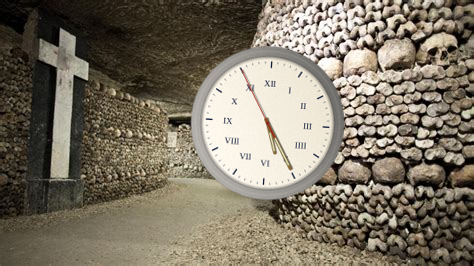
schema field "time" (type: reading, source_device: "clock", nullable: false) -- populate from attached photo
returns 5:24:55
